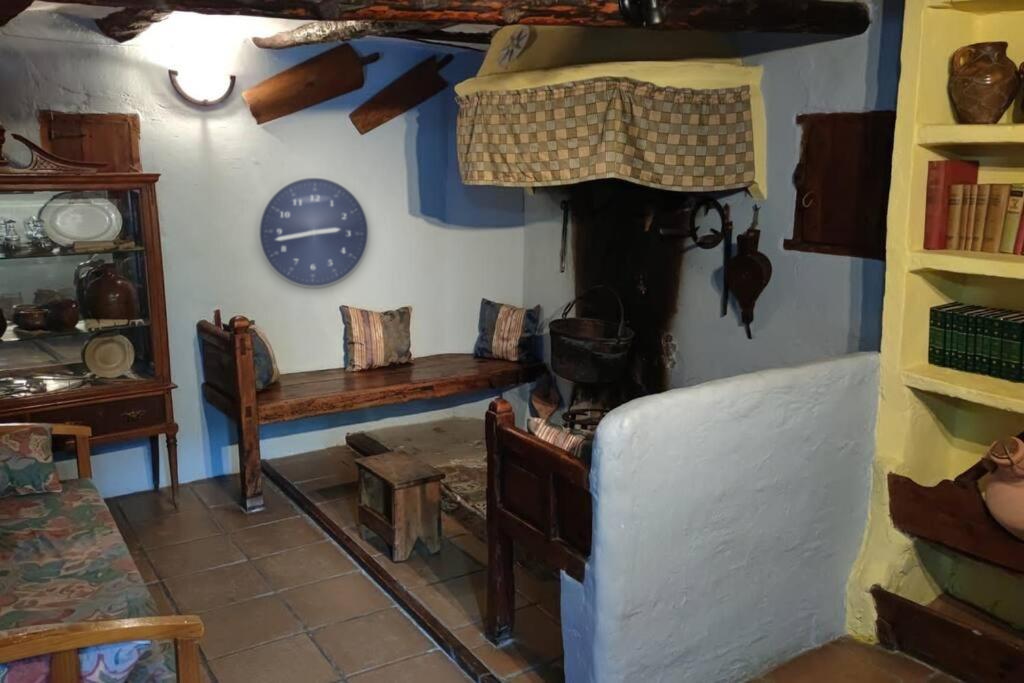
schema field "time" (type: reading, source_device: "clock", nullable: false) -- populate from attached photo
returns 2:43
